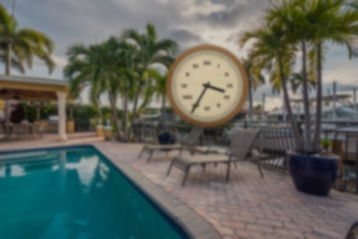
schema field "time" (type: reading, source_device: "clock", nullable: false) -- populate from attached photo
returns 3:35
